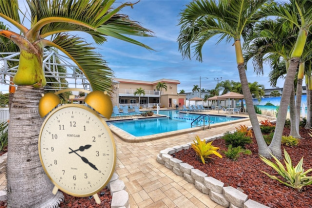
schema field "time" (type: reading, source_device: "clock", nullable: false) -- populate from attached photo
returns 2:20
